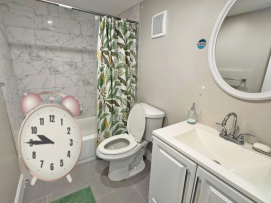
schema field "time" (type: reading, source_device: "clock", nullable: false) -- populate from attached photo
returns 9:45
